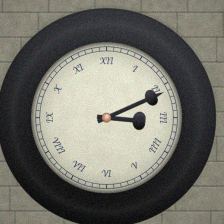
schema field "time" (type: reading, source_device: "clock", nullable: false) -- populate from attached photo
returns 3:11
